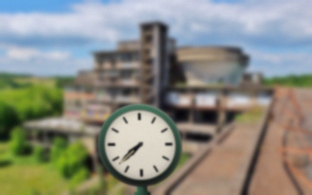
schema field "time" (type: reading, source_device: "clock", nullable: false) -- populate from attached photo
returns 7:38
